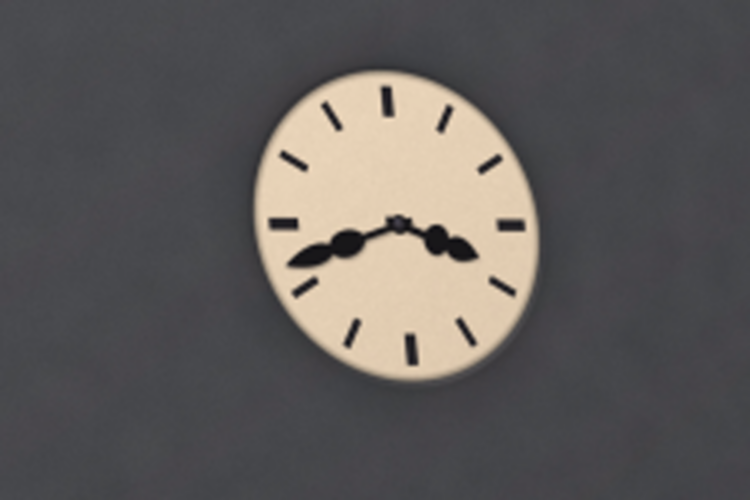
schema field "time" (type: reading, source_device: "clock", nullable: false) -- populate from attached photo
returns 3:42
